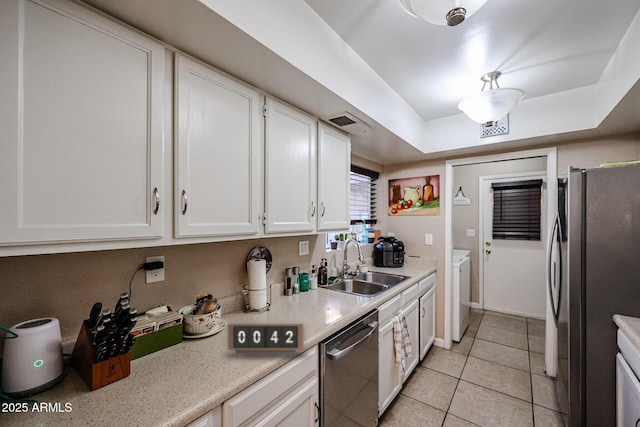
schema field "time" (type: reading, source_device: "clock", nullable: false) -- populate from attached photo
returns 0:42
